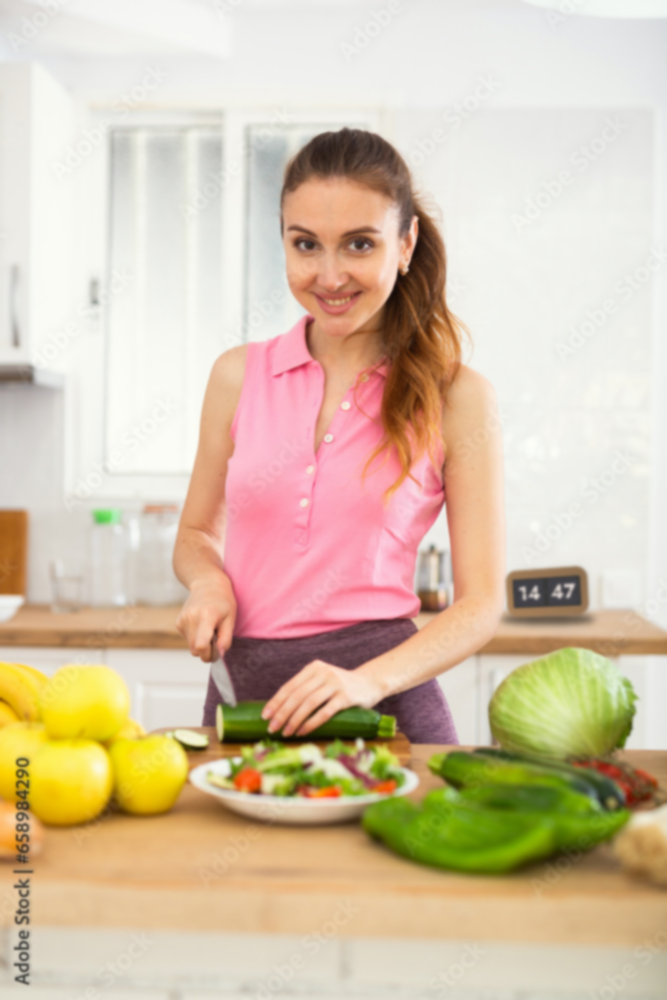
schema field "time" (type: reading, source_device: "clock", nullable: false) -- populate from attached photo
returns 14:47
